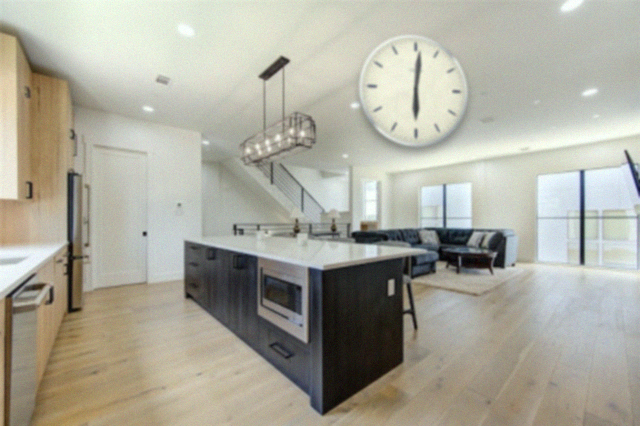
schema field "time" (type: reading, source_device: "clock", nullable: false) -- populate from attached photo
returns 6:01
